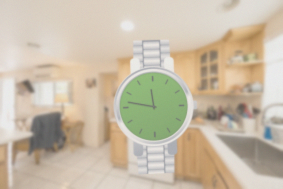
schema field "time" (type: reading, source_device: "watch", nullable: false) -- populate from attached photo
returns 11:47
